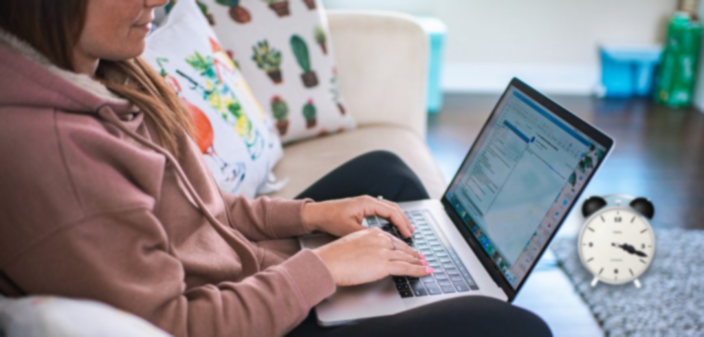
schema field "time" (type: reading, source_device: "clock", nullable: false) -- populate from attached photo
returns 3:18
